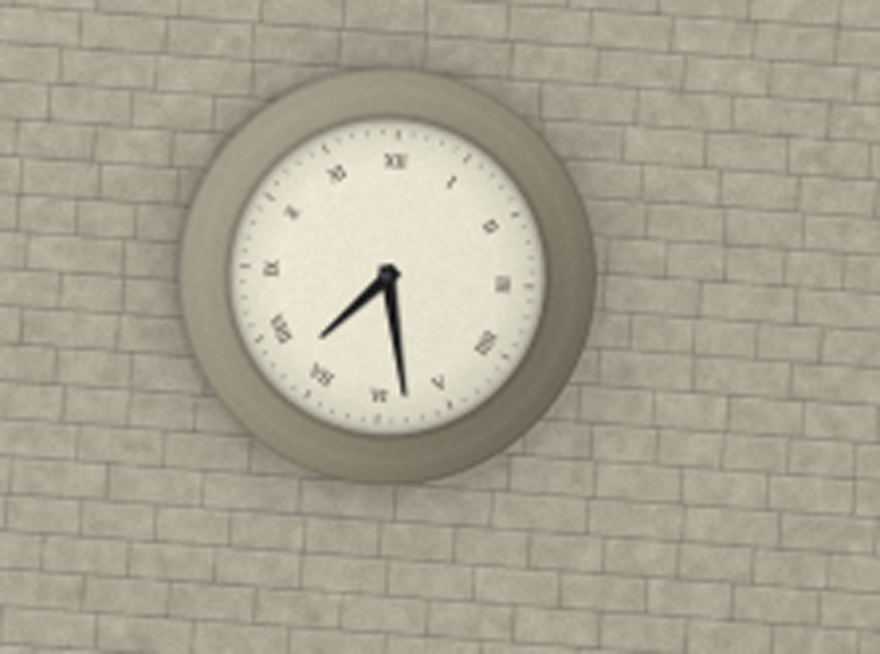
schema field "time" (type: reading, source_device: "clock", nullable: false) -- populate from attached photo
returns 7:28
